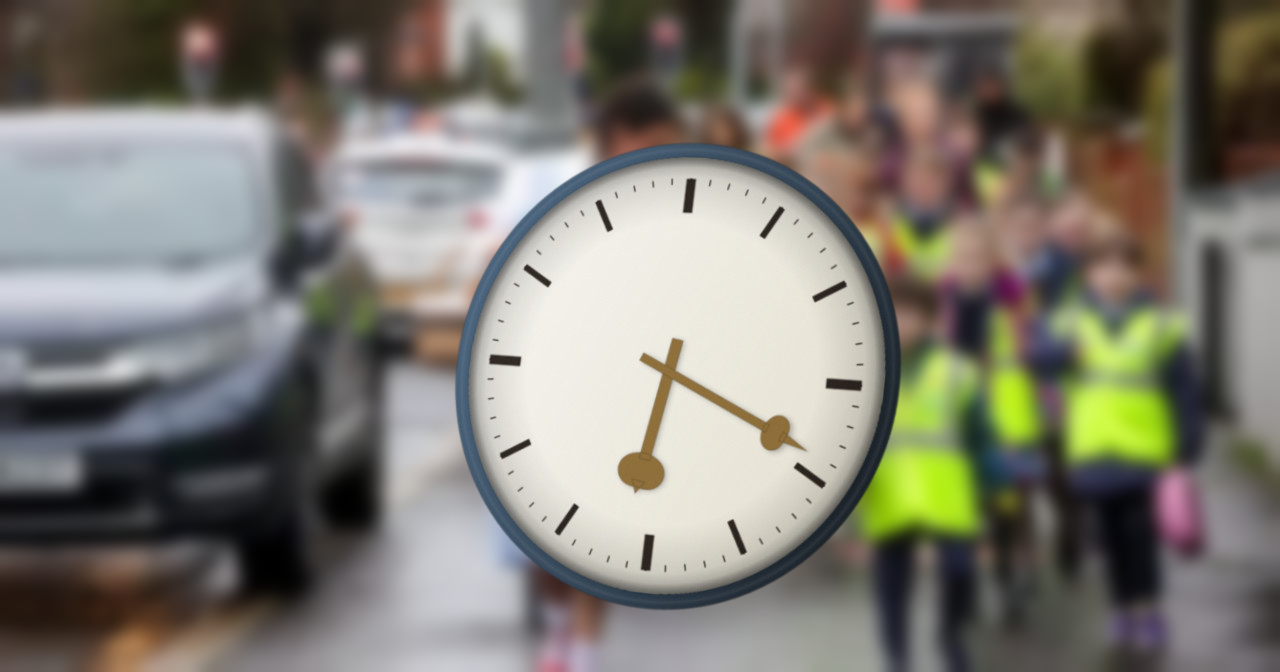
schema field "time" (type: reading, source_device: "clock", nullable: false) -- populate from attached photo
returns 6:19
